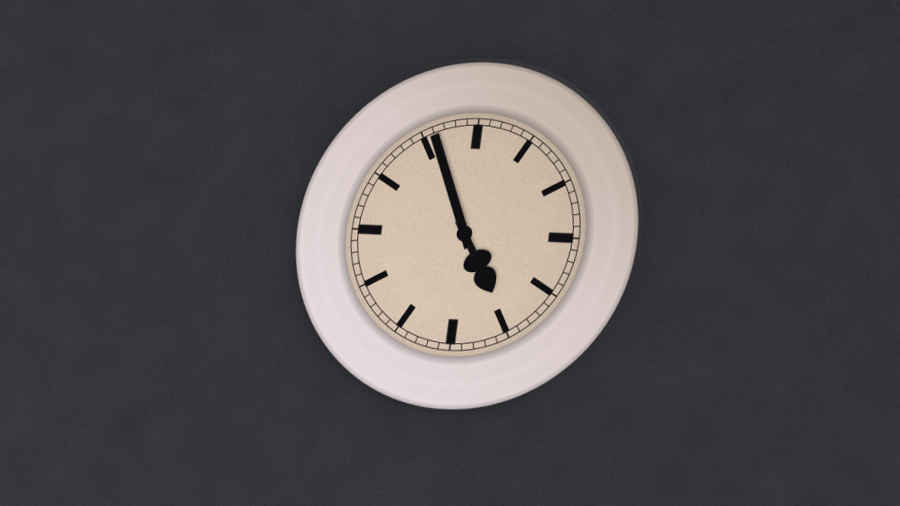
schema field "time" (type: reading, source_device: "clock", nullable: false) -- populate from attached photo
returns 4:56
